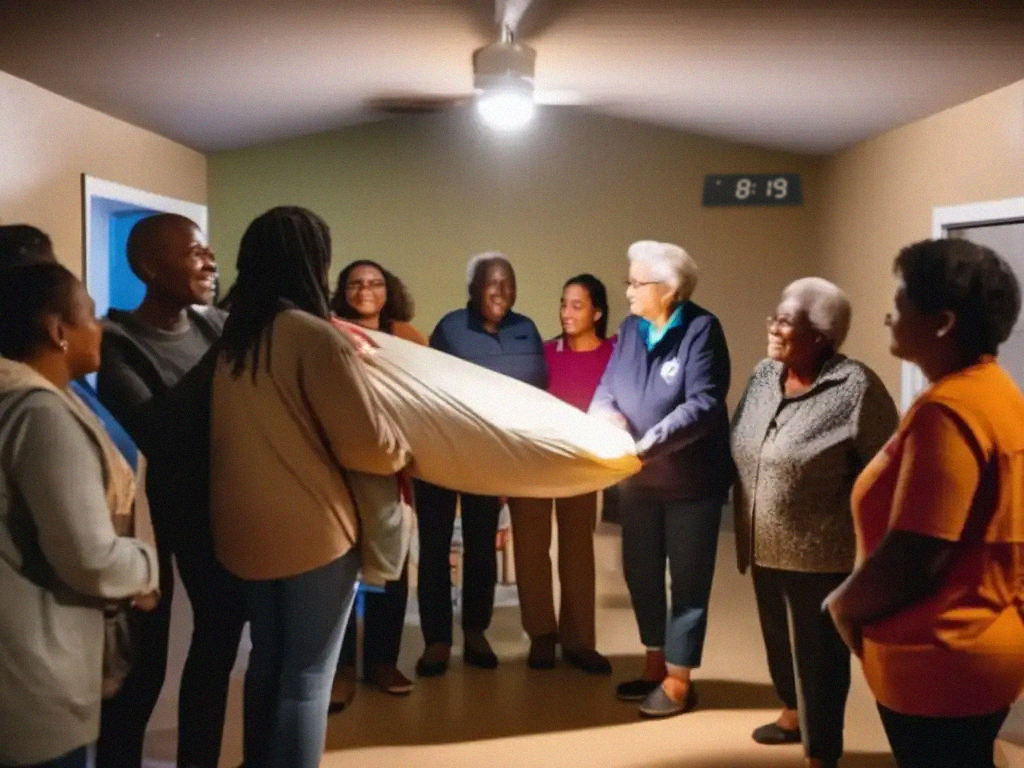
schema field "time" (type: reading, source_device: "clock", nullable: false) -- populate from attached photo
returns 8:19
